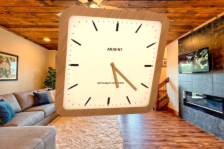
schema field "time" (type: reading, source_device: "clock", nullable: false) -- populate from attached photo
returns 5:22
